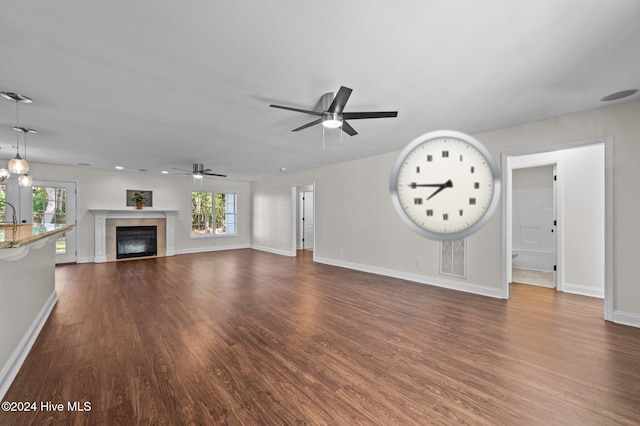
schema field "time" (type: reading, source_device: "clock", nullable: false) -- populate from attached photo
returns 7:45
